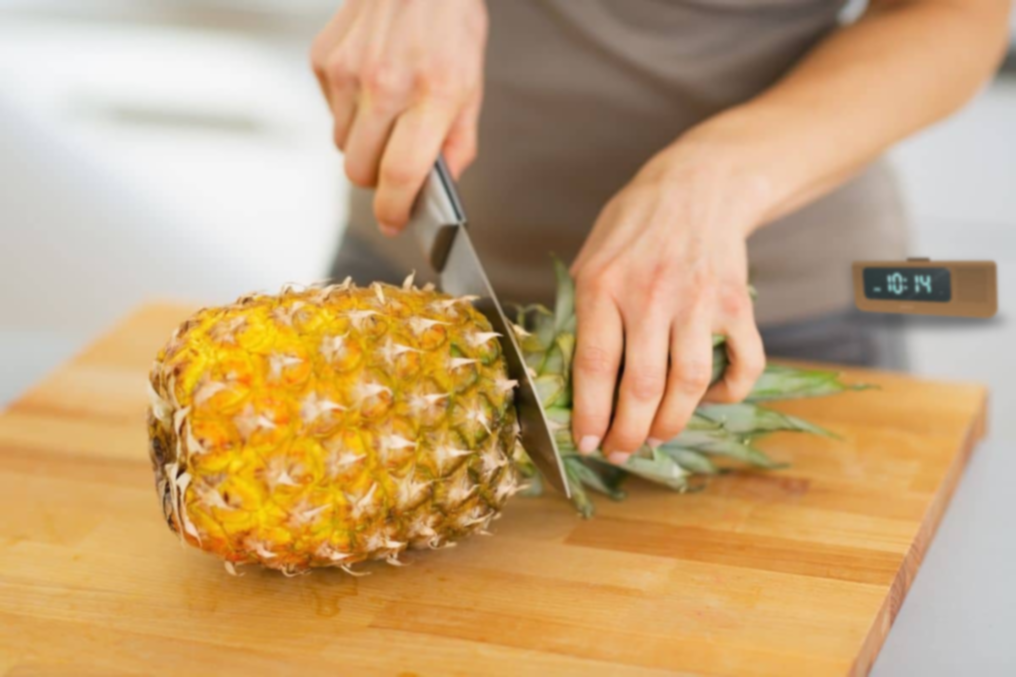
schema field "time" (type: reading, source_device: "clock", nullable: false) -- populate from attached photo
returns 10:14
